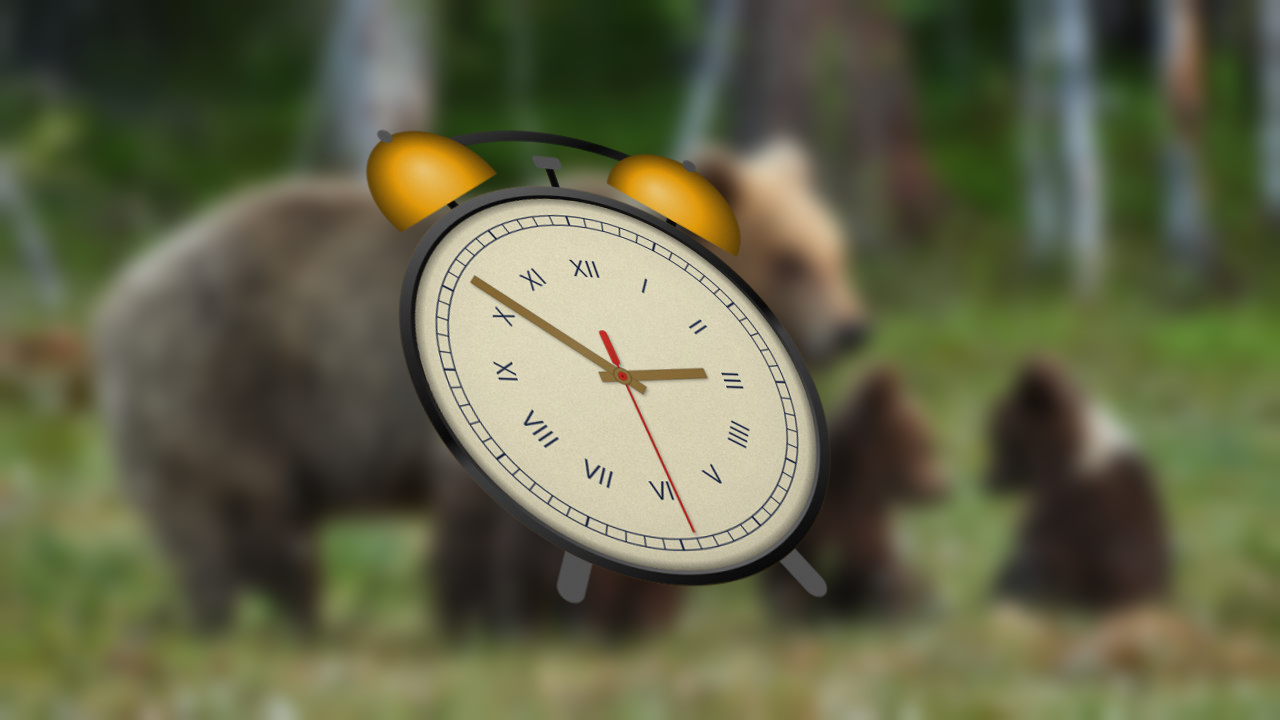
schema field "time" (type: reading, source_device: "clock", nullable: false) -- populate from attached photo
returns 2:51:29
